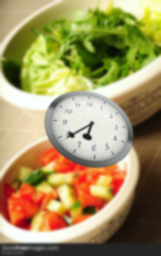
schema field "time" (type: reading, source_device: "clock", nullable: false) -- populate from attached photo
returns 6:39
